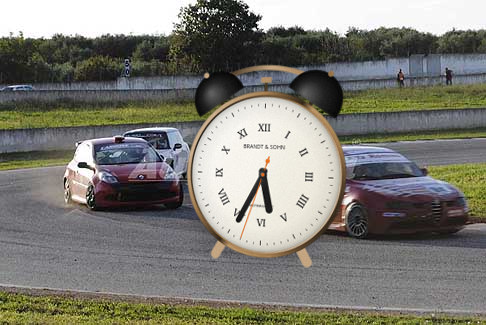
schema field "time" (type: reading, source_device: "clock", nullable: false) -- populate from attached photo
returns 5:34:33
